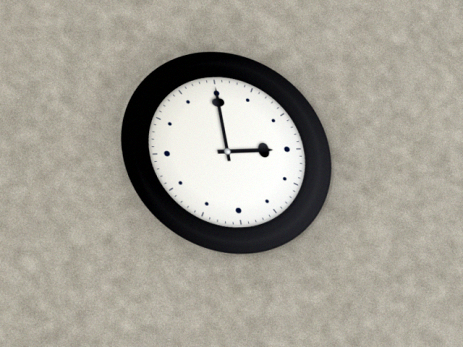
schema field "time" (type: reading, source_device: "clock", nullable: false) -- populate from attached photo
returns 3:00
